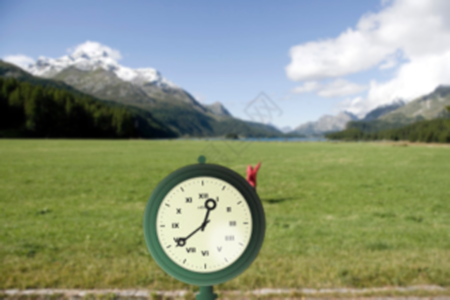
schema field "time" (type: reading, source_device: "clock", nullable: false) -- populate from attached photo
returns 12:39
